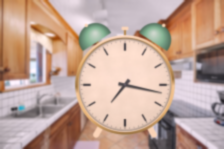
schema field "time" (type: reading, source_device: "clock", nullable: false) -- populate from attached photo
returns 7:17
